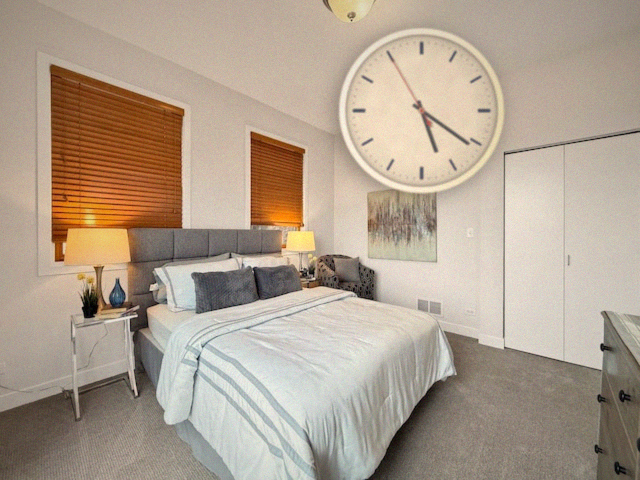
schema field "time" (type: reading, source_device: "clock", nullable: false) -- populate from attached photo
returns 5:20:55
